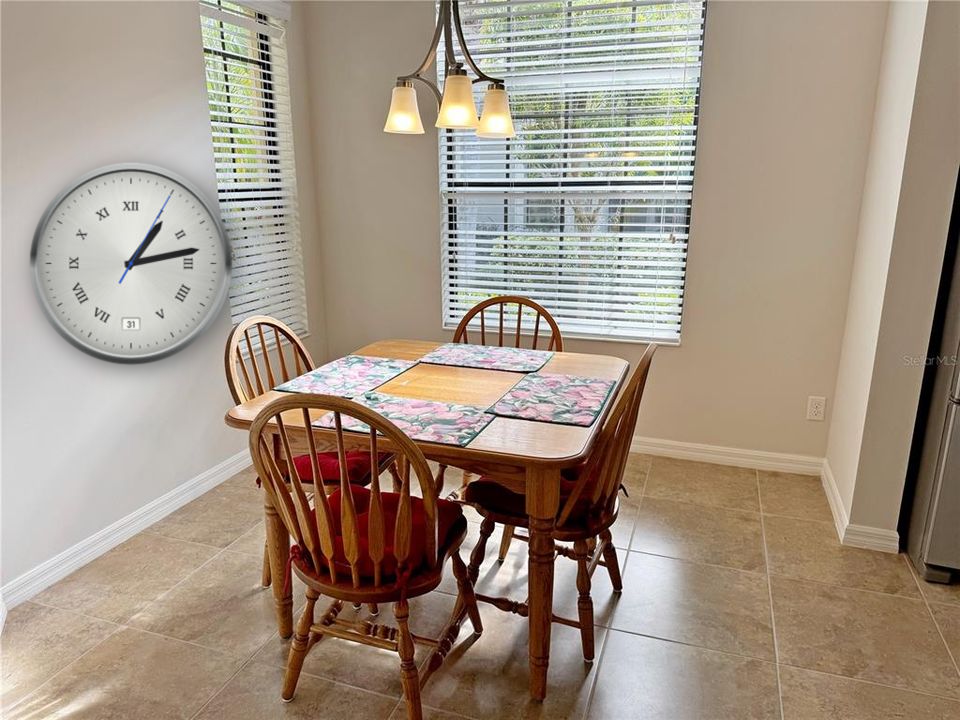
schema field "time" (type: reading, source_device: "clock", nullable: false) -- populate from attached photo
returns 1:13:05
